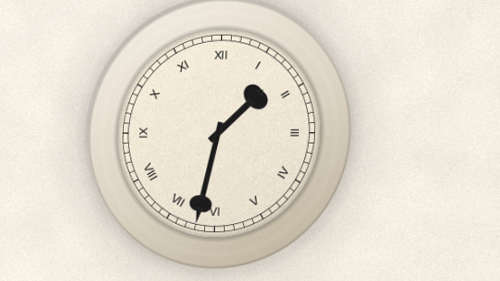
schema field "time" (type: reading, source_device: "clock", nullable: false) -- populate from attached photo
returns 1:32
